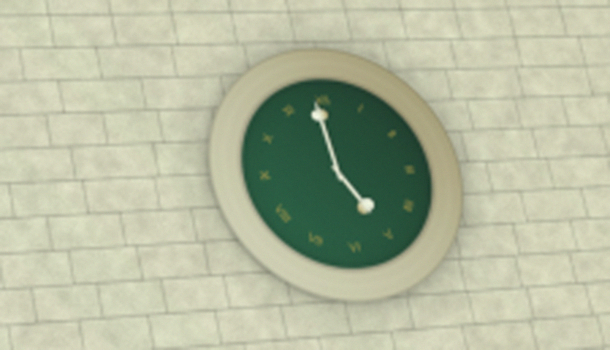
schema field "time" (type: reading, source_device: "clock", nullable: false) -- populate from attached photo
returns 4:59
